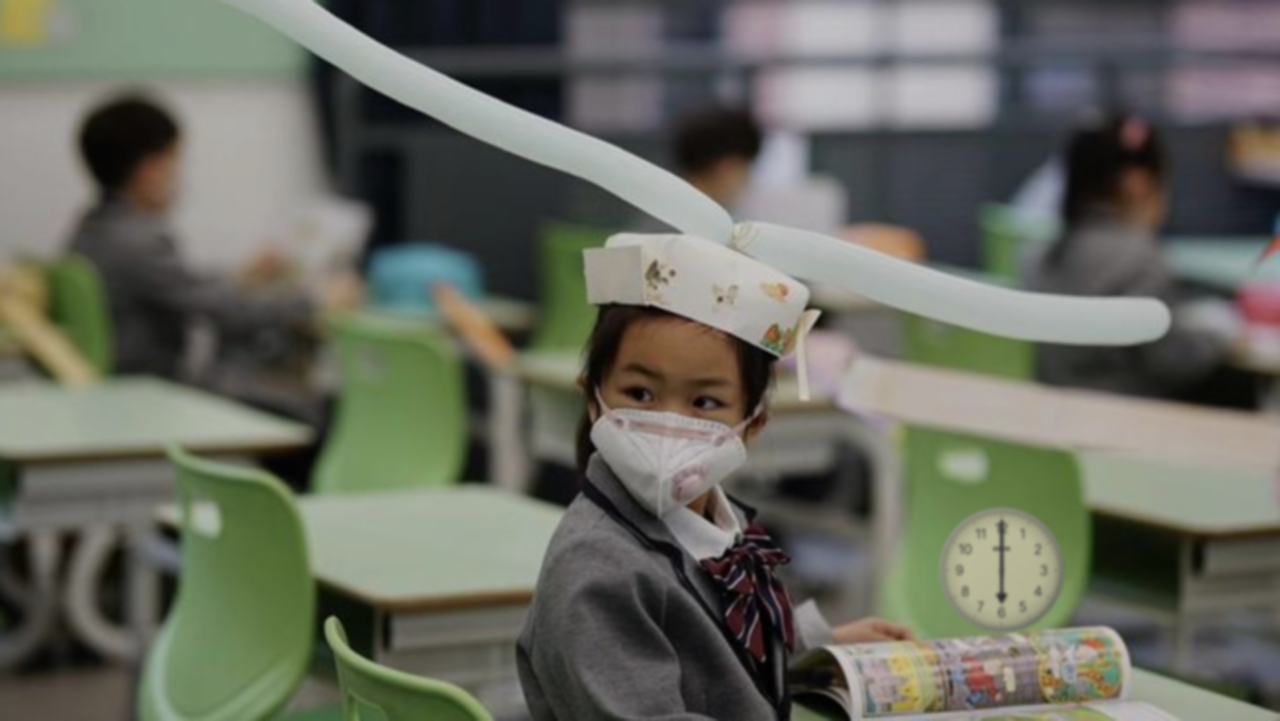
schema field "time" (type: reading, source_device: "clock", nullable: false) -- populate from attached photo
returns 6:00
